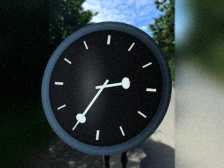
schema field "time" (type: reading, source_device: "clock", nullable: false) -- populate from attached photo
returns 2:35
